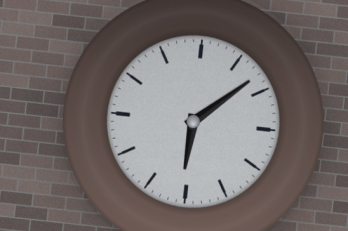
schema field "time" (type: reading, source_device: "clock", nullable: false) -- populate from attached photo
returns 6:08
